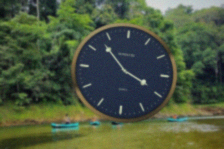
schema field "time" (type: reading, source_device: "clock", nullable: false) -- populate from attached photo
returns 3:53
